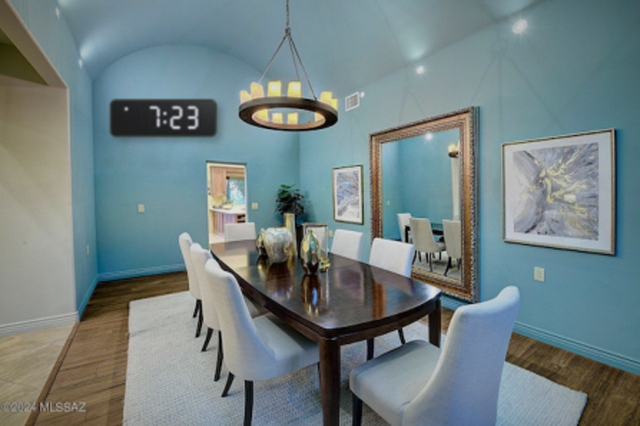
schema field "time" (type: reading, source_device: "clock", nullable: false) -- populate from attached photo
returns 7:23
